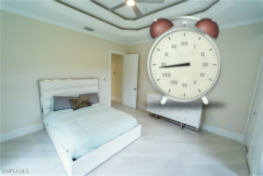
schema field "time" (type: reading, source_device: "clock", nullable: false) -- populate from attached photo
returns 8:44
